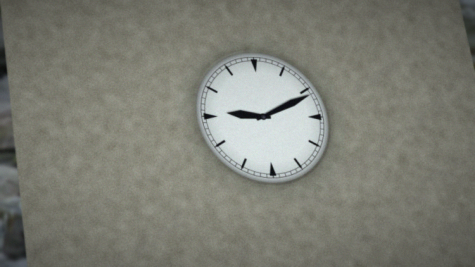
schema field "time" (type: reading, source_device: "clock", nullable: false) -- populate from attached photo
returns 9:11
